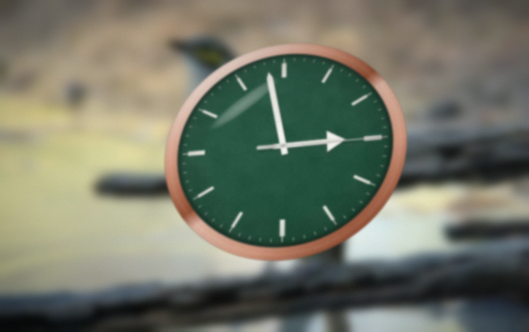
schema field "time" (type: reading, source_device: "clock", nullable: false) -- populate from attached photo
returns 2:58:15
